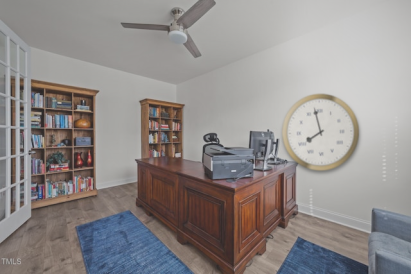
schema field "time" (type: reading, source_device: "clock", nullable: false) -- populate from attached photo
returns 7:58
